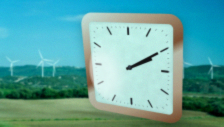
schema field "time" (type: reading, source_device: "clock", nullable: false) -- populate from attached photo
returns 2:10
